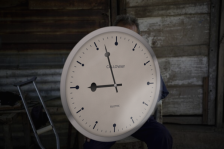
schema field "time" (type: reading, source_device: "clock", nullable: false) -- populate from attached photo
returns 8:57
